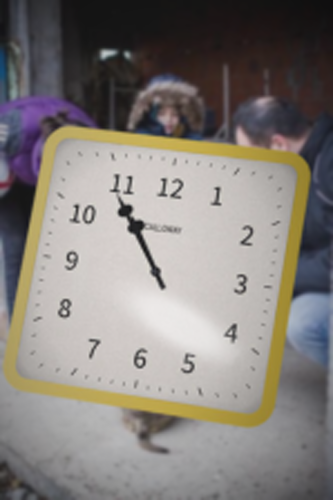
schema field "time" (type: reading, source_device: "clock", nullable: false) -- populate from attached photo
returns 10:54
